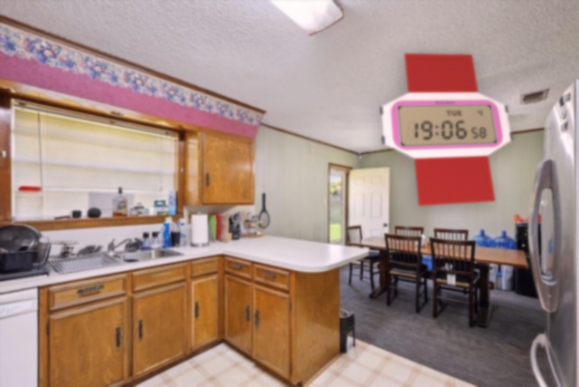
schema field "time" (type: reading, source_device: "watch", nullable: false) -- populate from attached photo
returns 19:06
